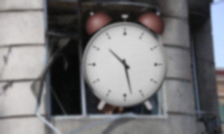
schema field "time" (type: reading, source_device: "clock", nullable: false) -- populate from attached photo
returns 10:28
